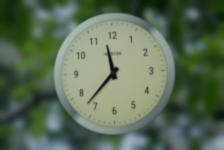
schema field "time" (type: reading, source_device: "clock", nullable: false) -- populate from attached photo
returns 11:37
